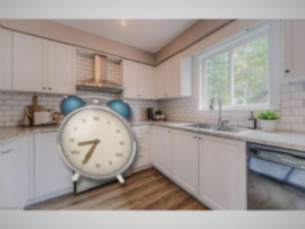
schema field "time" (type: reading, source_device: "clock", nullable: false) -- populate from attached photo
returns 8:35
